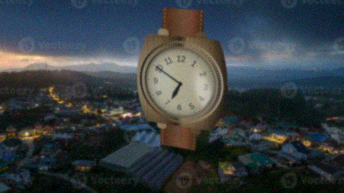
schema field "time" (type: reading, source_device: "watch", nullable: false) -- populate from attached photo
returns 6:50
